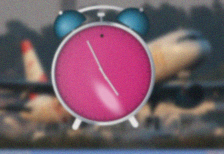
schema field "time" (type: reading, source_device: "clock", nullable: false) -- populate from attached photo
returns 4:56
